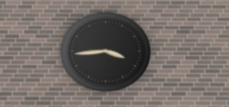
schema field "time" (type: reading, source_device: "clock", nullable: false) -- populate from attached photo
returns 3:44
